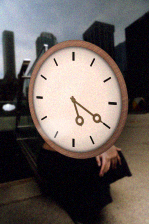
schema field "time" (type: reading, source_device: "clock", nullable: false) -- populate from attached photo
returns 5:20
